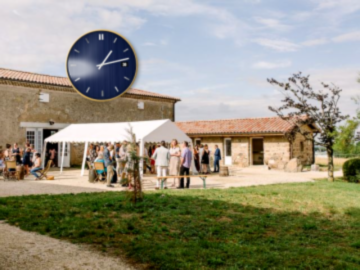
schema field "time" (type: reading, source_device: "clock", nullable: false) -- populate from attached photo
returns 1:13
